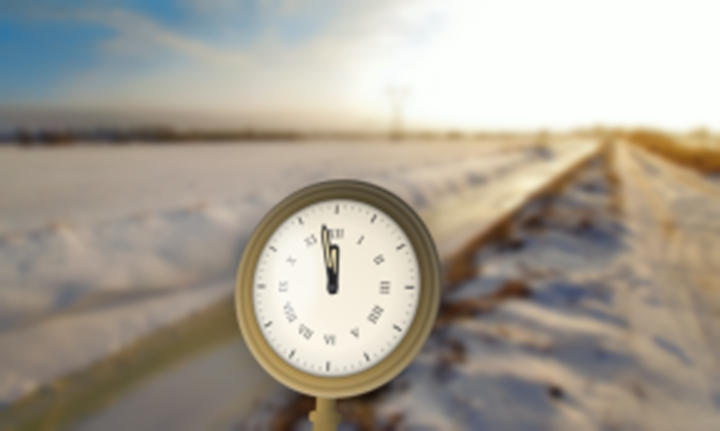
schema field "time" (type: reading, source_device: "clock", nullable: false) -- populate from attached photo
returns 11:58
